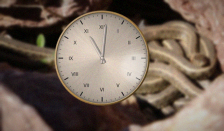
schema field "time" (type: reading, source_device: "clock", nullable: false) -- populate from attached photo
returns 11:01
